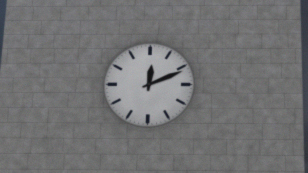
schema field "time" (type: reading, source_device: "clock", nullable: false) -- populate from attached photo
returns 12:11
